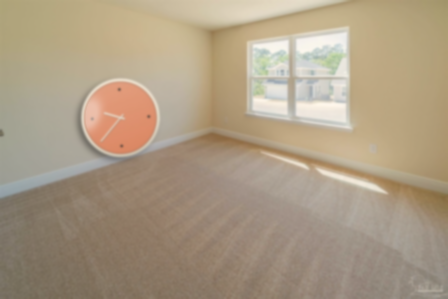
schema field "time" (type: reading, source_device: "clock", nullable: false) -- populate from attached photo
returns 9:37
